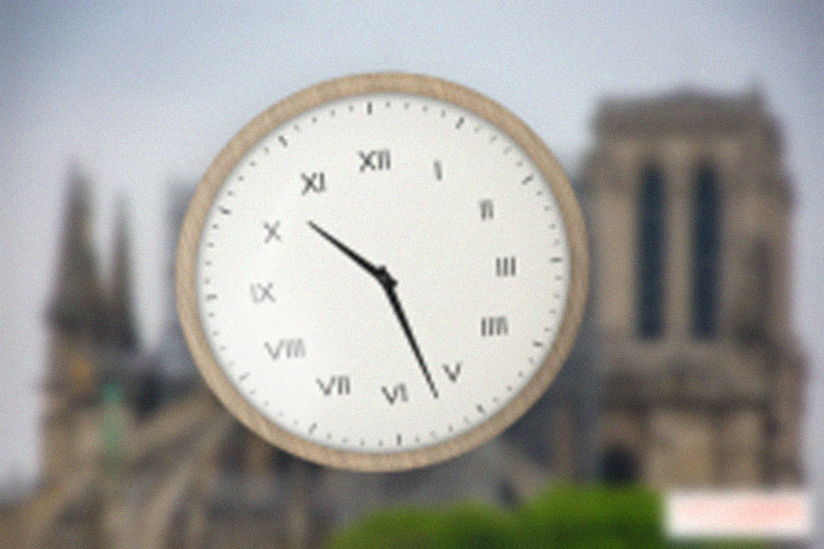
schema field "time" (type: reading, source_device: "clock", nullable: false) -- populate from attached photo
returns 10:27
